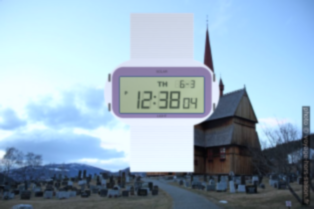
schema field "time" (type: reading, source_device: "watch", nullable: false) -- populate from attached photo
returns 12:38:04
